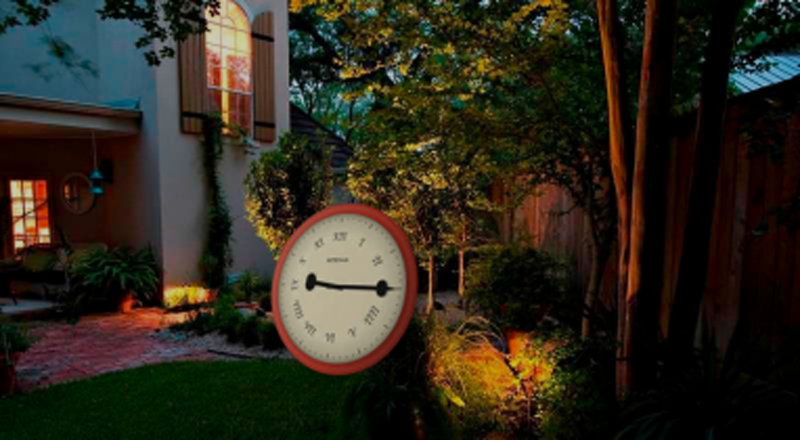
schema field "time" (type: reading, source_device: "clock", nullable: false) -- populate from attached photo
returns 9:15
